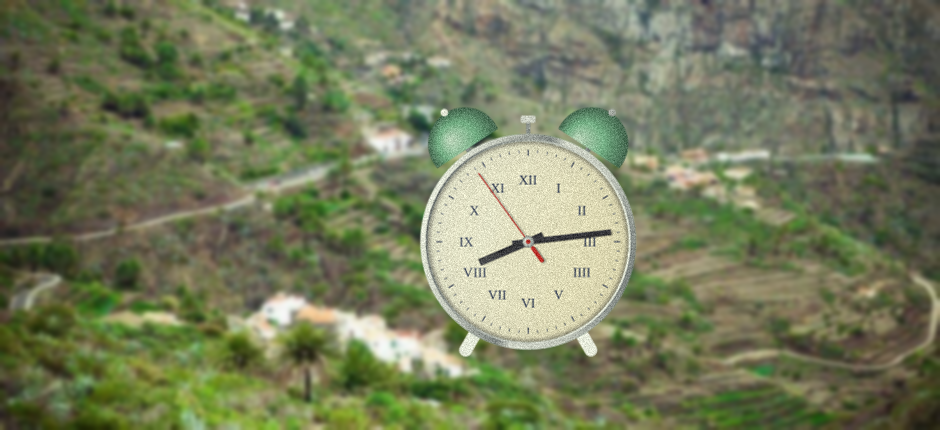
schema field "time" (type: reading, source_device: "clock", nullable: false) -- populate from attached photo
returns 8:13:54
